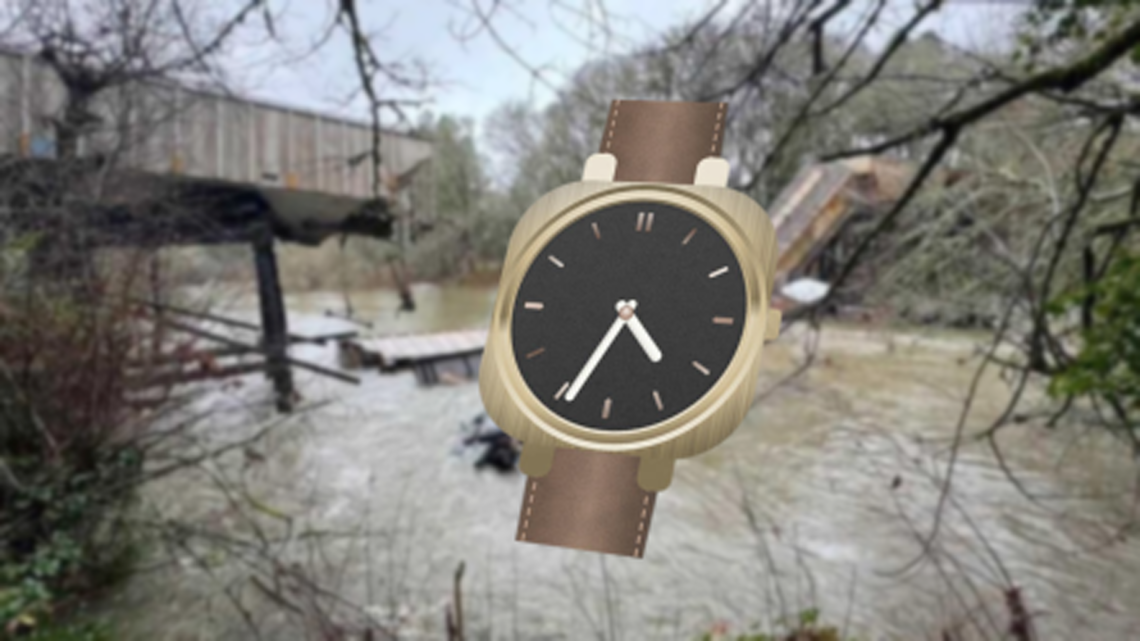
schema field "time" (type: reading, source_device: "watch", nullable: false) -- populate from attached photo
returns 4:34
